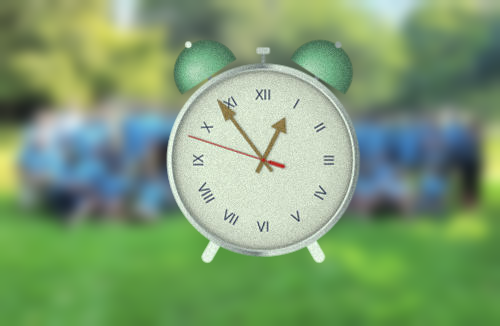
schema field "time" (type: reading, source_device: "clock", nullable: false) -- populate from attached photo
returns 12:53:48
